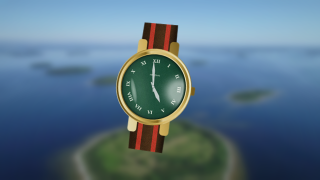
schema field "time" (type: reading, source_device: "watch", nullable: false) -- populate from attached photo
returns 4:59
